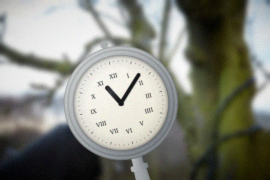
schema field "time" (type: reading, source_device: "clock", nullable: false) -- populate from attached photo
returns 11:08
